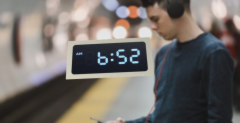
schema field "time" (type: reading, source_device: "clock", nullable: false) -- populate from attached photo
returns 6:52
